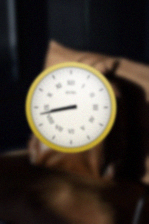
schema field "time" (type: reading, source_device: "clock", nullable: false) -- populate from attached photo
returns 8:43
